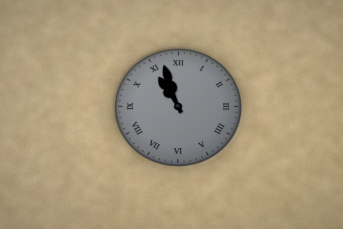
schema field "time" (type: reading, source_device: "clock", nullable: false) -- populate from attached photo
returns 10:57
